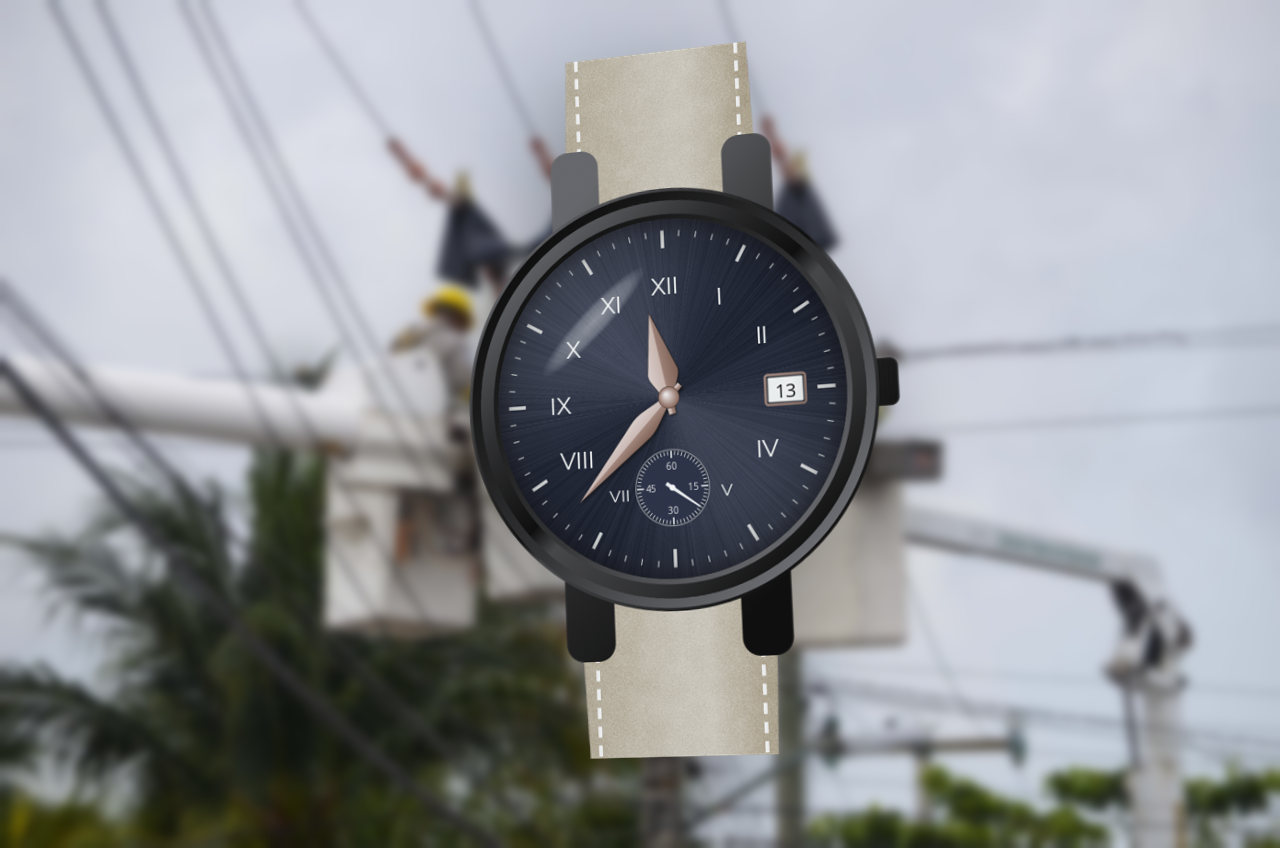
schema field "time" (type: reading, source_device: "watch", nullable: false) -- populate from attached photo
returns 11:37:21
